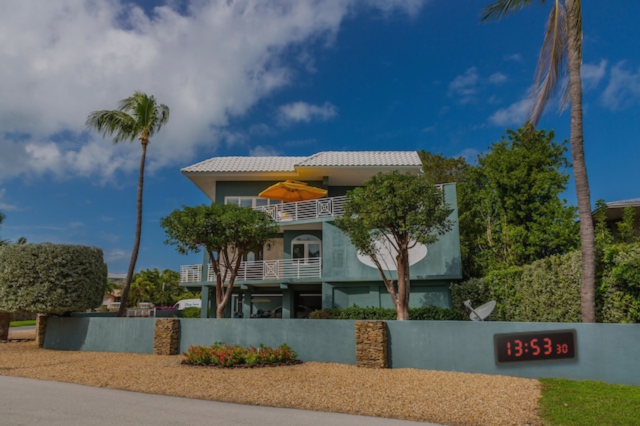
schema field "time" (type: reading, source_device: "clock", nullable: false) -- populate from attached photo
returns 13:53
